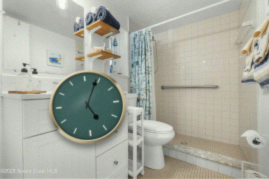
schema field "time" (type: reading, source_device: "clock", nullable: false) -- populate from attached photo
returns 5:04
